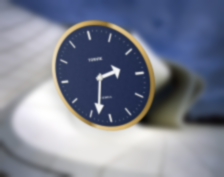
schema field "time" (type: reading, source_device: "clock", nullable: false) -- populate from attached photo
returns 2:33
